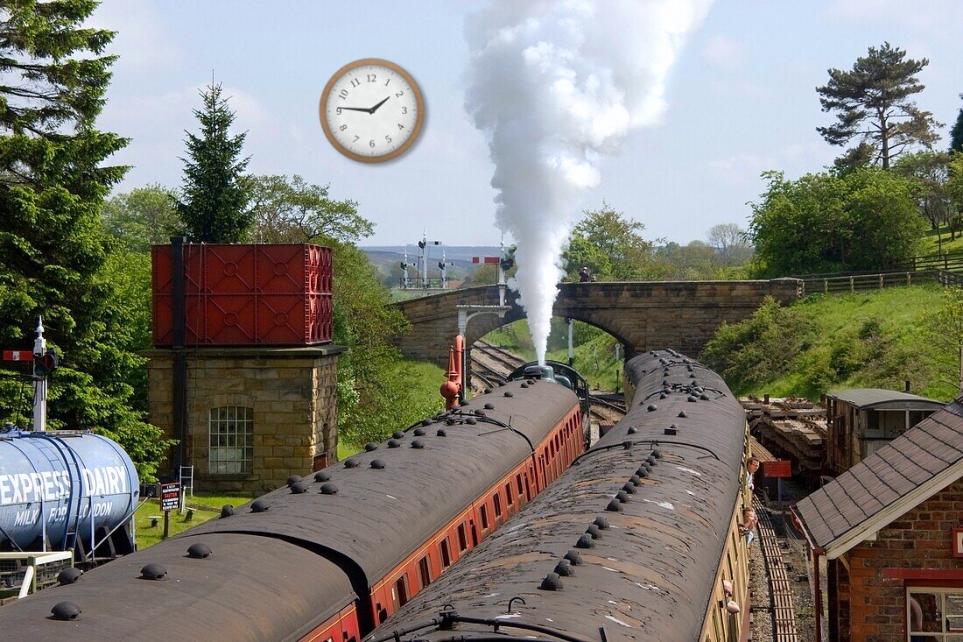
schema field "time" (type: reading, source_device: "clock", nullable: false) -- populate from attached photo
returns 1:46
